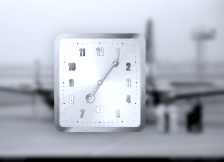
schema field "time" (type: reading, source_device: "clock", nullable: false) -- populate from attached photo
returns 7:06
